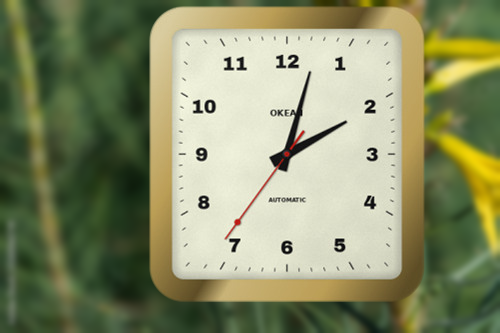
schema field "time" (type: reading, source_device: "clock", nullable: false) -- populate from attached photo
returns 2:02:36
